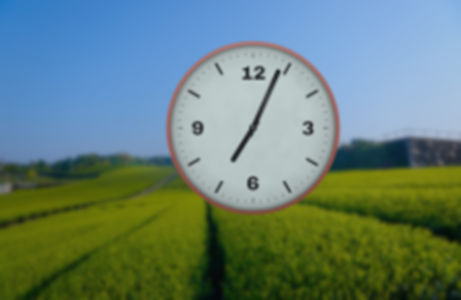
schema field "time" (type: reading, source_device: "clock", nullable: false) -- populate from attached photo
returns 7:04
